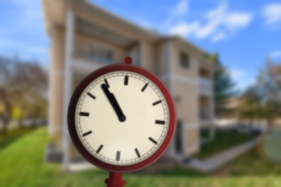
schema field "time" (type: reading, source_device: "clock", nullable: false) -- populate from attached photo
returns 10:54
